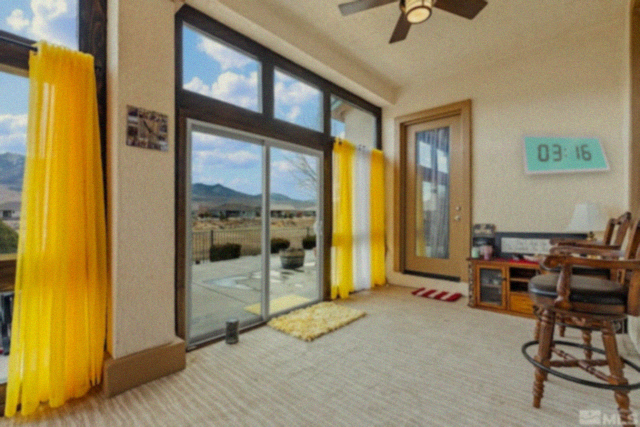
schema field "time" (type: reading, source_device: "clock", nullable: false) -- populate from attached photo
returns 3:16
